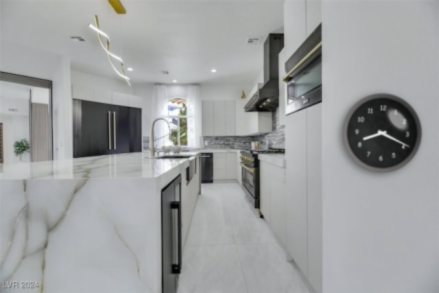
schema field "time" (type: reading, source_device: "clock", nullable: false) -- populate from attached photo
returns 8:19
